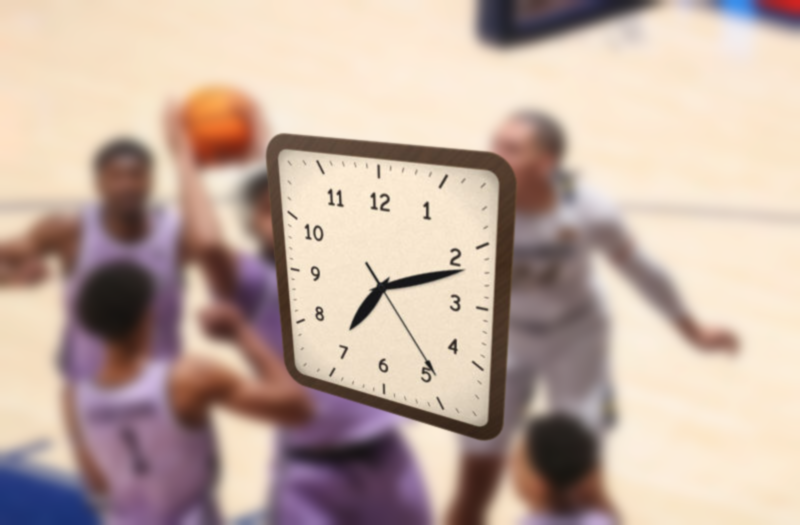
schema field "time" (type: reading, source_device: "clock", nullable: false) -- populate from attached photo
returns 7:11:24
